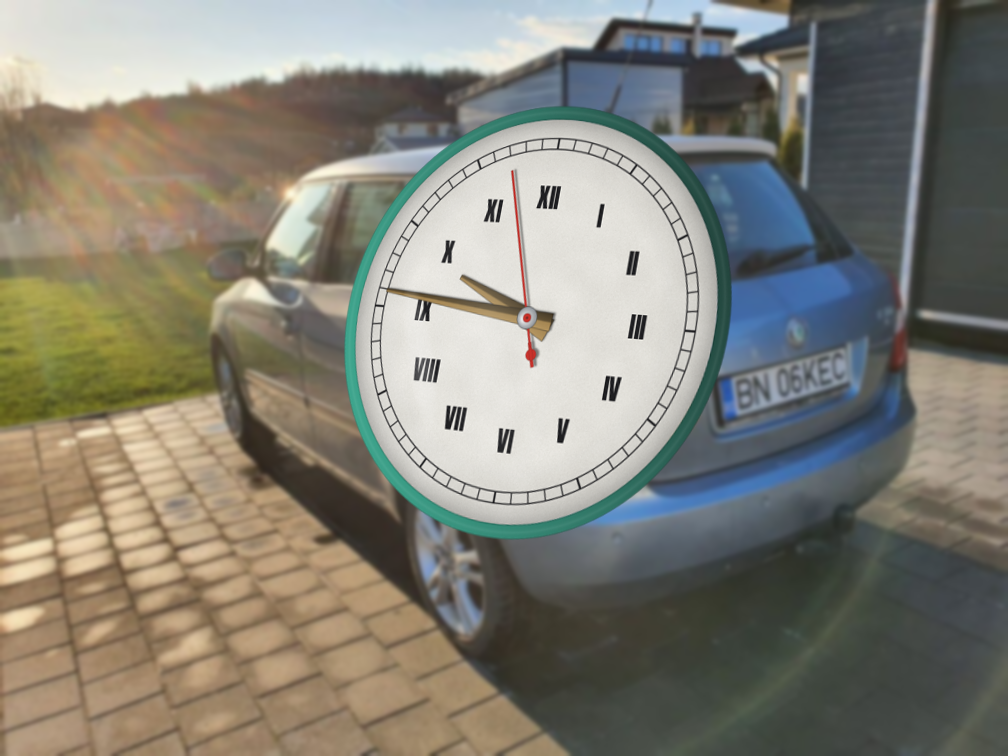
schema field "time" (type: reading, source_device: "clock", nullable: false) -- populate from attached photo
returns 9:45:57
